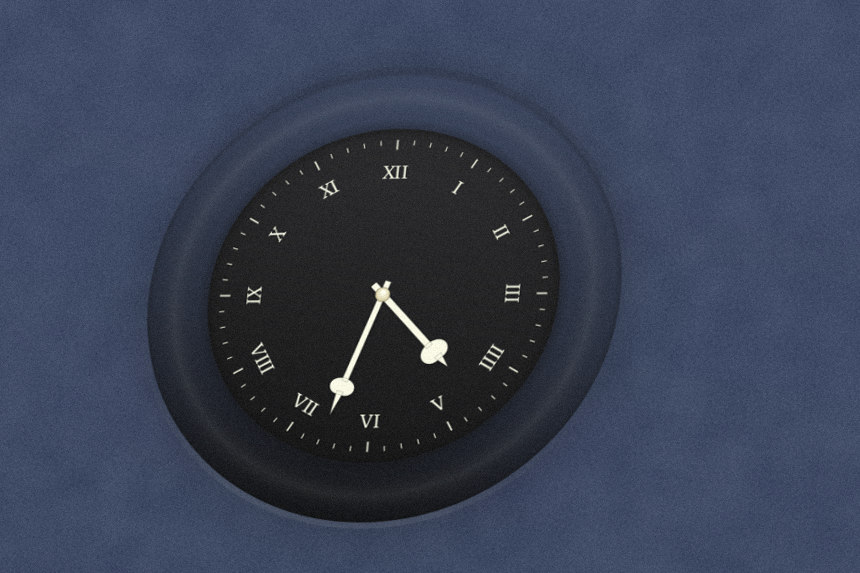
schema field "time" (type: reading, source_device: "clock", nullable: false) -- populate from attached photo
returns 4:33
